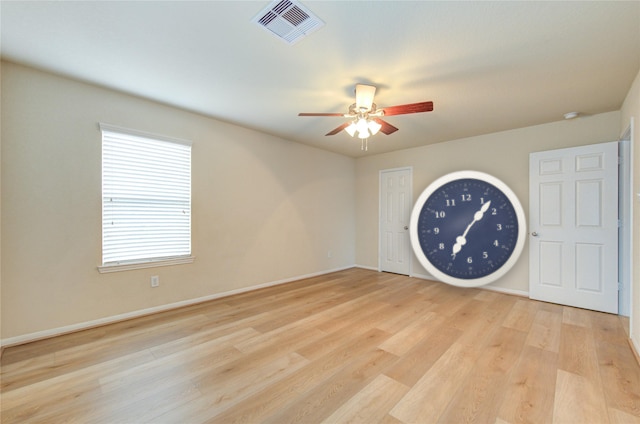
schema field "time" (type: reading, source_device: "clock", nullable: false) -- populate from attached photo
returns 7:07
